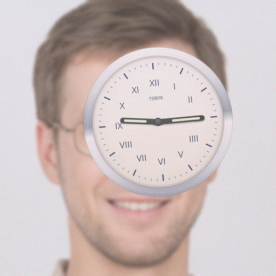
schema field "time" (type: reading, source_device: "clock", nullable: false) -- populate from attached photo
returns 9:15
